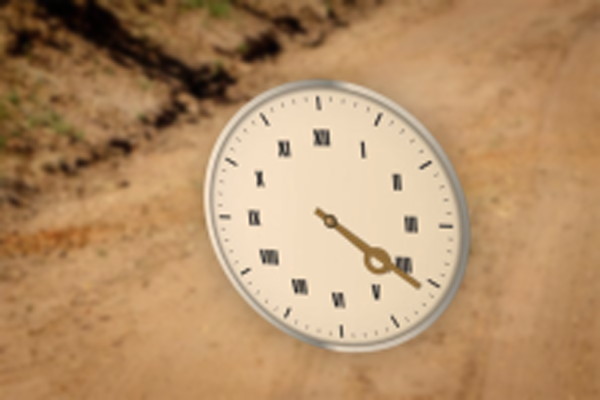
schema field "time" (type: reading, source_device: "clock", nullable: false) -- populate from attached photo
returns 4:21
